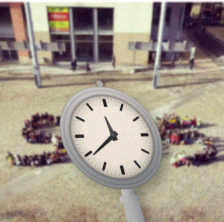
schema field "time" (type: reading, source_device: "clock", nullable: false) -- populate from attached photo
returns 11:39
